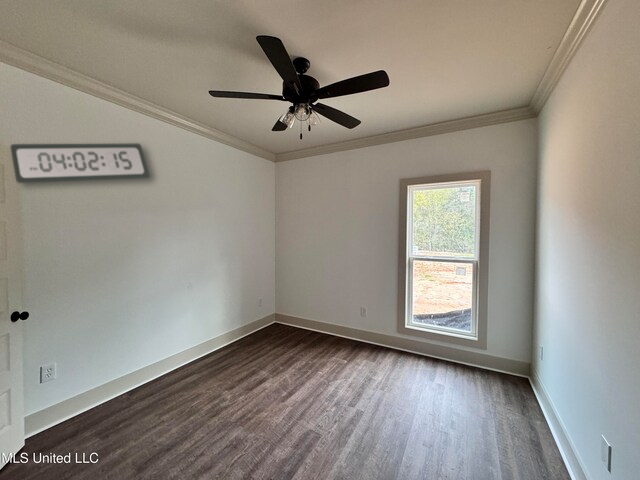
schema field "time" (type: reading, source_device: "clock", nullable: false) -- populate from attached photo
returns 4:02:15
